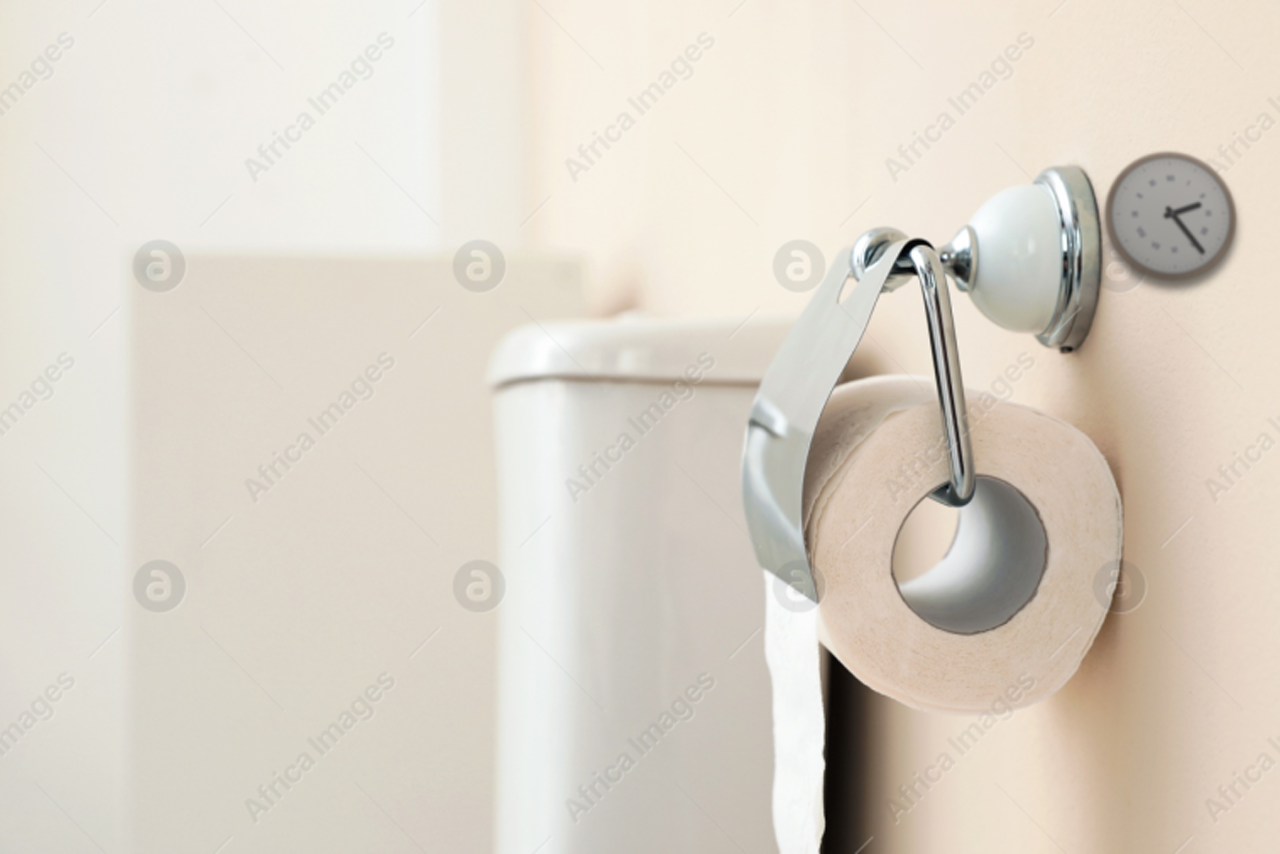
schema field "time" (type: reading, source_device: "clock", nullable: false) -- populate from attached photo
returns 2:24
